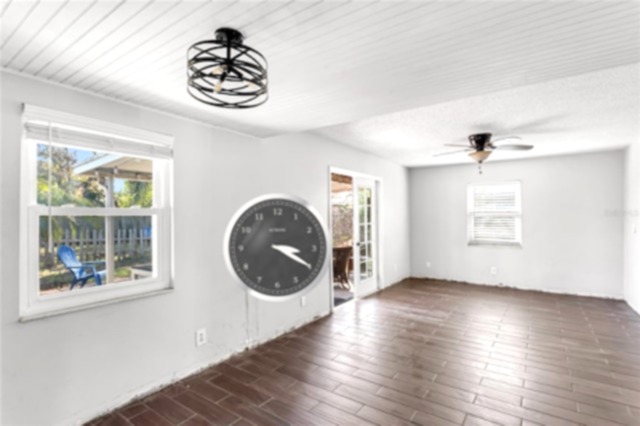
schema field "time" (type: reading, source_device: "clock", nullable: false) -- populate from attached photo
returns 3:20
